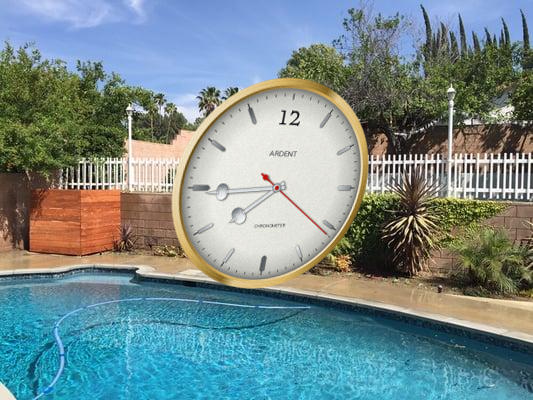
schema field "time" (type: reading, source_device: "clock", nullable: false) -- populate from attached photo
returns 7:44:21
